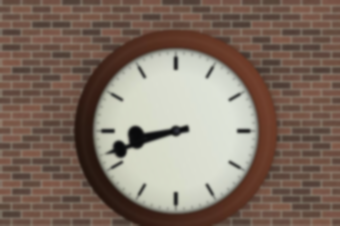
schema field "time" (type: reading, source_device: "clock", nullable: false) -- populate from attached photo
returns 8:42
